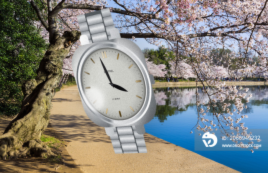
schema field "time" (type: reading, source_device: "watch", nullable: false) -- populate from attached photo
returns 3:58
